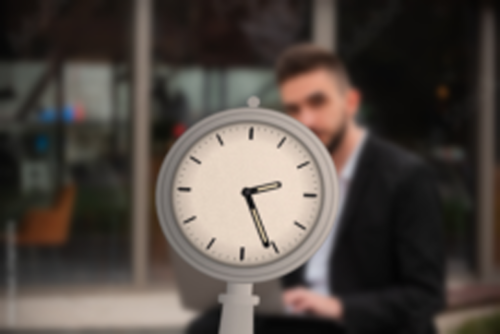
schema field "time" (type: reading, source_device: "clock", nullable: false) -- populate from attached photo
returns 2:26
